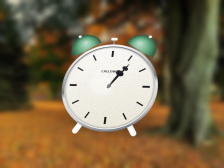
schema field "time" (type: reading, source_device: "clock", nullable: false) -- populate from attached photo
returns 1:06
